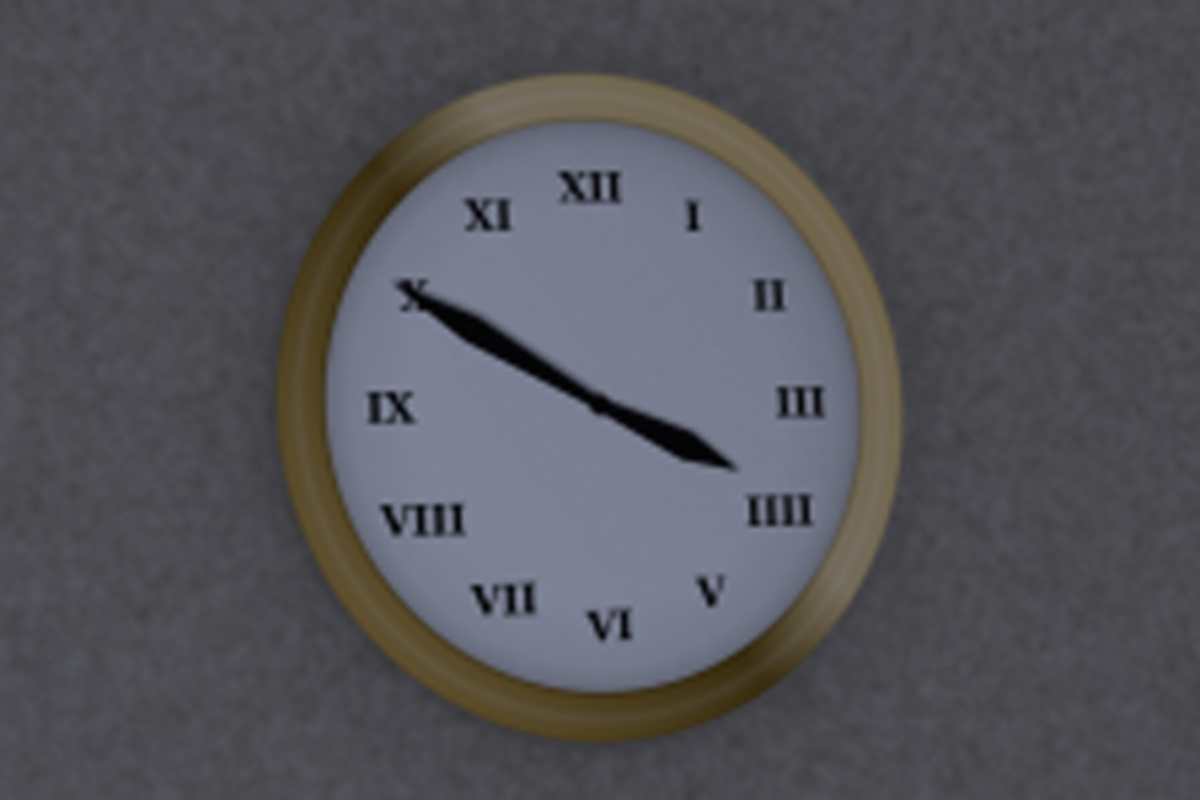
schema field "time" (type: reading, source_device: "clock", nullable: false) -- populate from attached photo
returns 3:50
